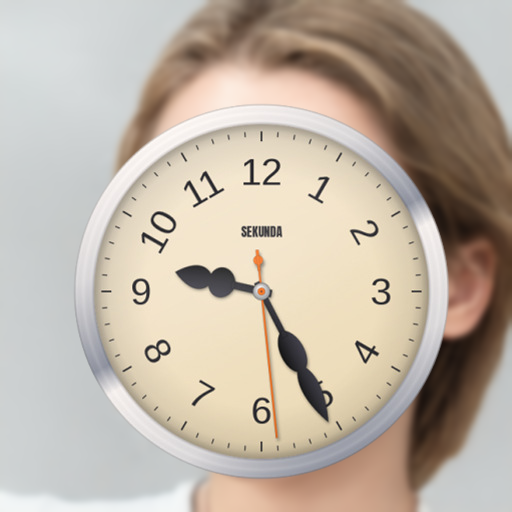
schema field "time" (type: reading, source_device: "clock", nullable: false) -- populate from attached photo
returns 9:25:29
